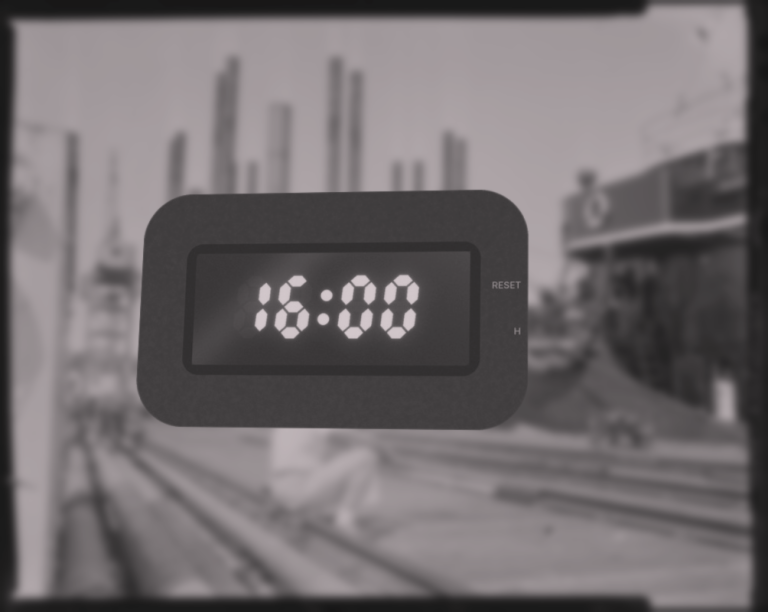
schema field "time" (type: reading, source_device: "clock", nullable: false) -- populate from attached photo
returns 16:00
